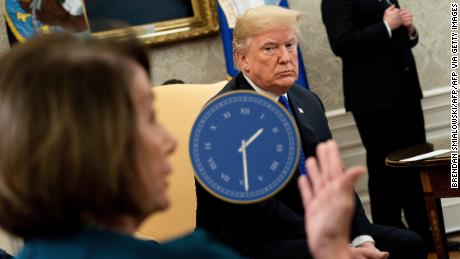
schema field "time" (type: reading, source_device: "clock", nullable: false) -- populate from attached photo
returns 1:29
